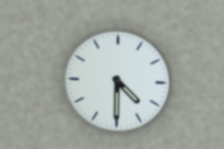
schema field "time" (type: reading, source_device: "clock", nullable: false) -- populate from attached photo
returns 4:30
